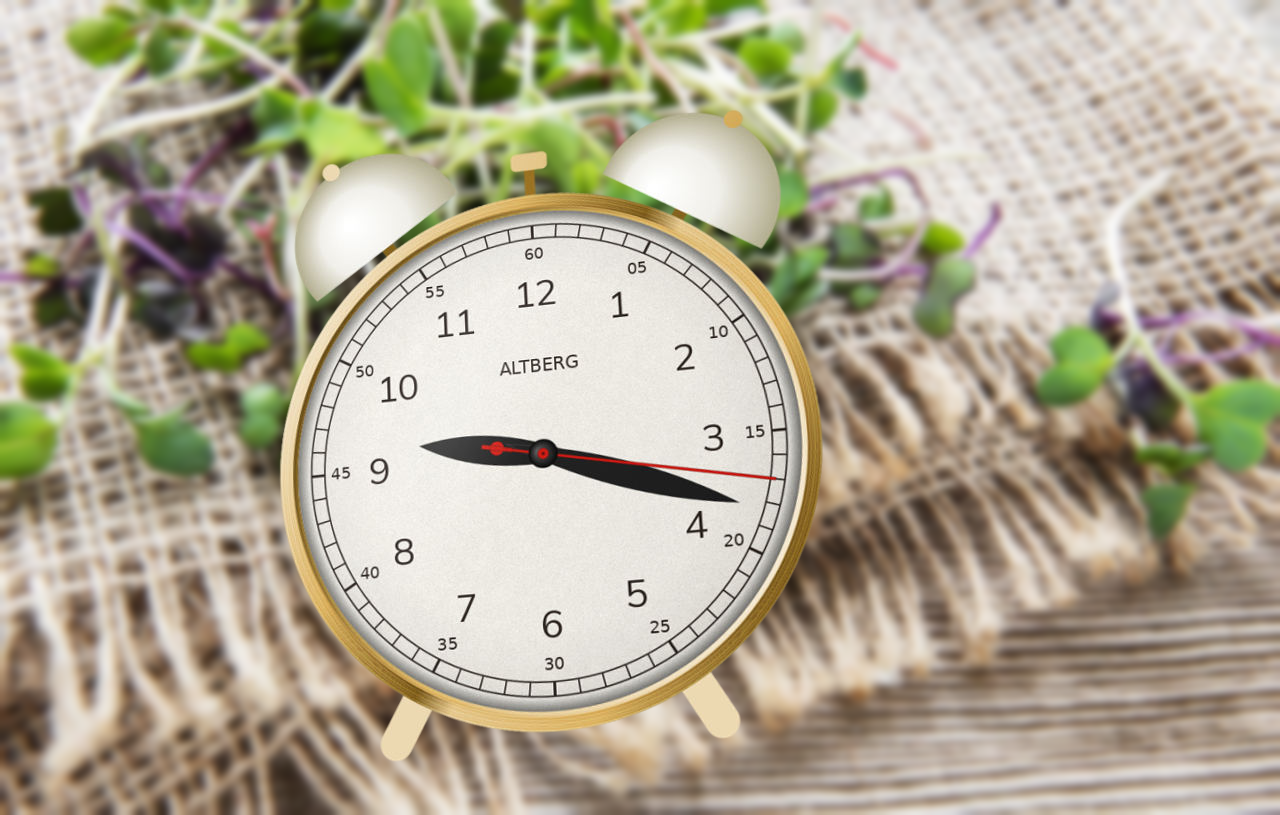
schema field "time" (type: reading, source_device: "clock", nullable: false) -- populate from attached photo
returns 9:18:17
